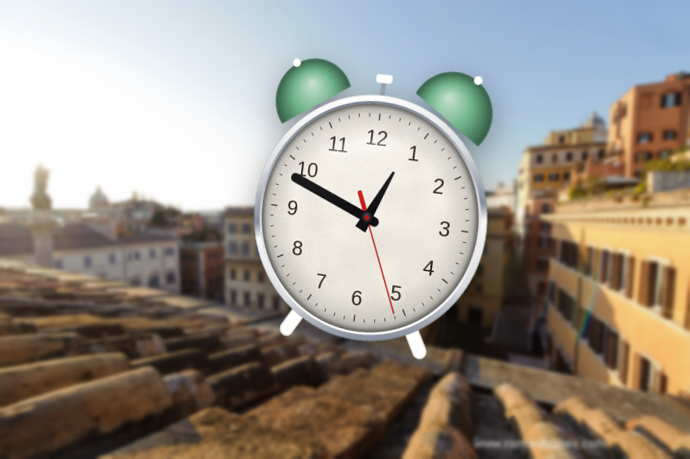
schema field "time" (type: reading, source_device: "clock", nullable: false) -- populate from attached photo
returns 12:48:26
